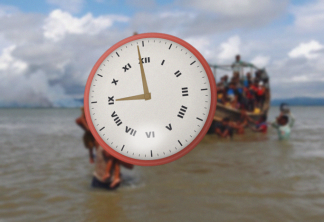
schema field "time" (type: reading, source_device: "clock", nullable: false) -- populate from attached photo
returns 8:59
